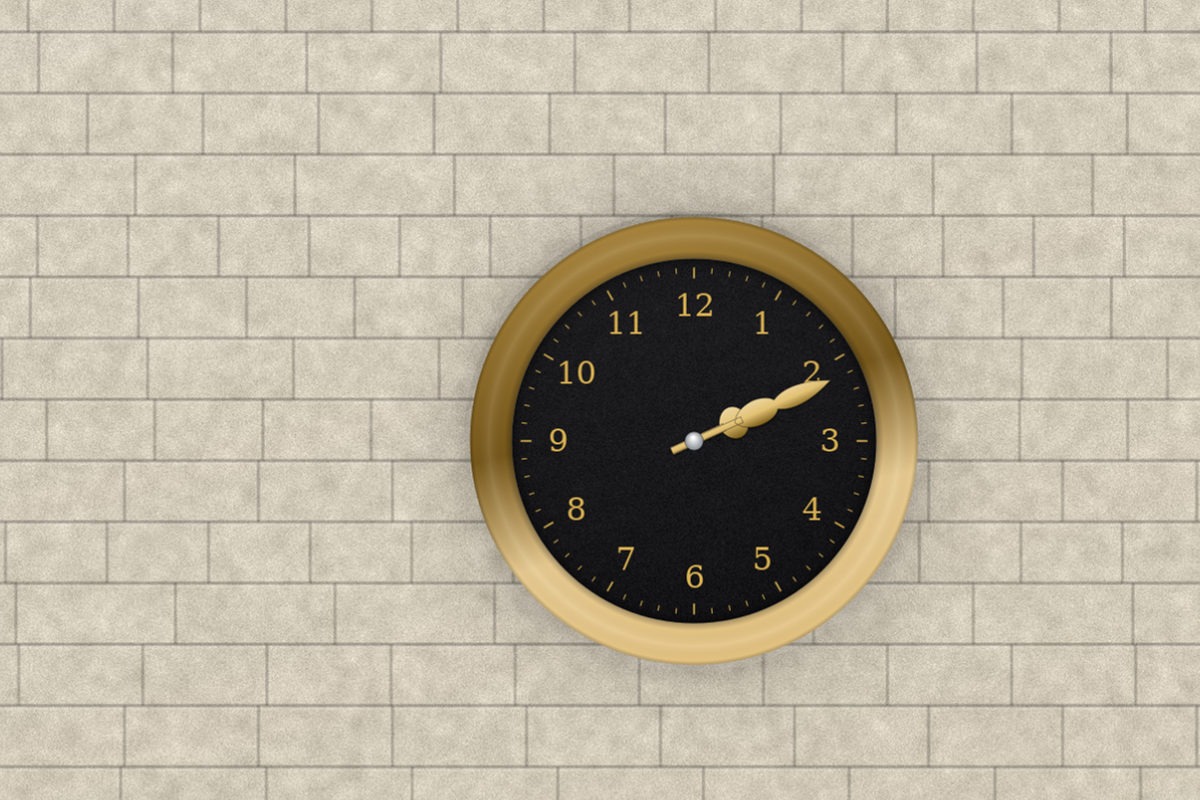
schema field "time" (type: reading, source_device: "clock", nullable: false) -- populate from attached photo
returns 2:11
